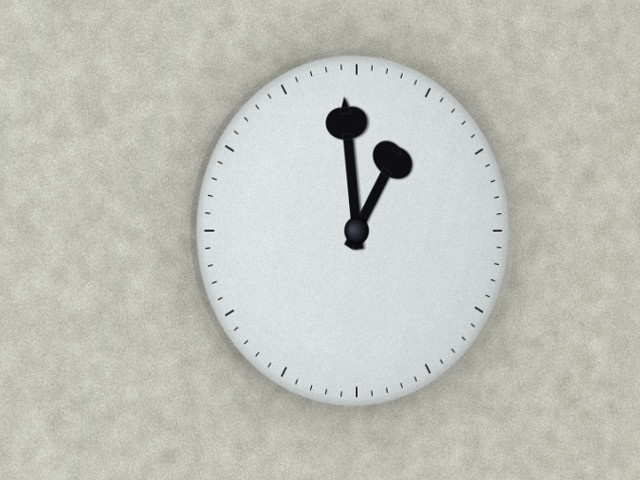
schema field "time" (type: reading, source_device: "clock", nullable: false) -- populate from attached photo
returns 12:59
